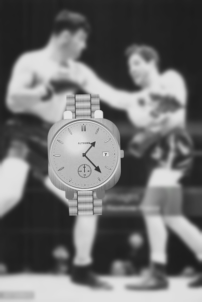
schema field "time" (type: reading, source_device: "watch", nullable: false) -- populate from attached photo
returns 1:23
